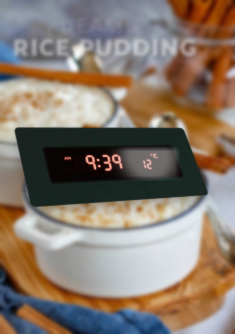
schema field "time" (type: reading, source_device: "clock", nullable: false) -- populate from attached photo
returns 9:39
